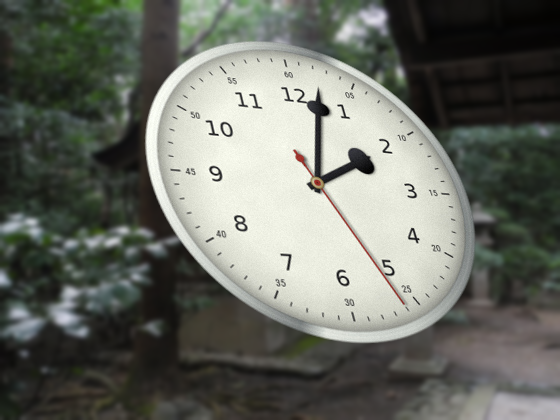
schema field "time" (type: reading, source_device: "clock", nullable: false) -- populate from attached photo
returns 2:02:26
